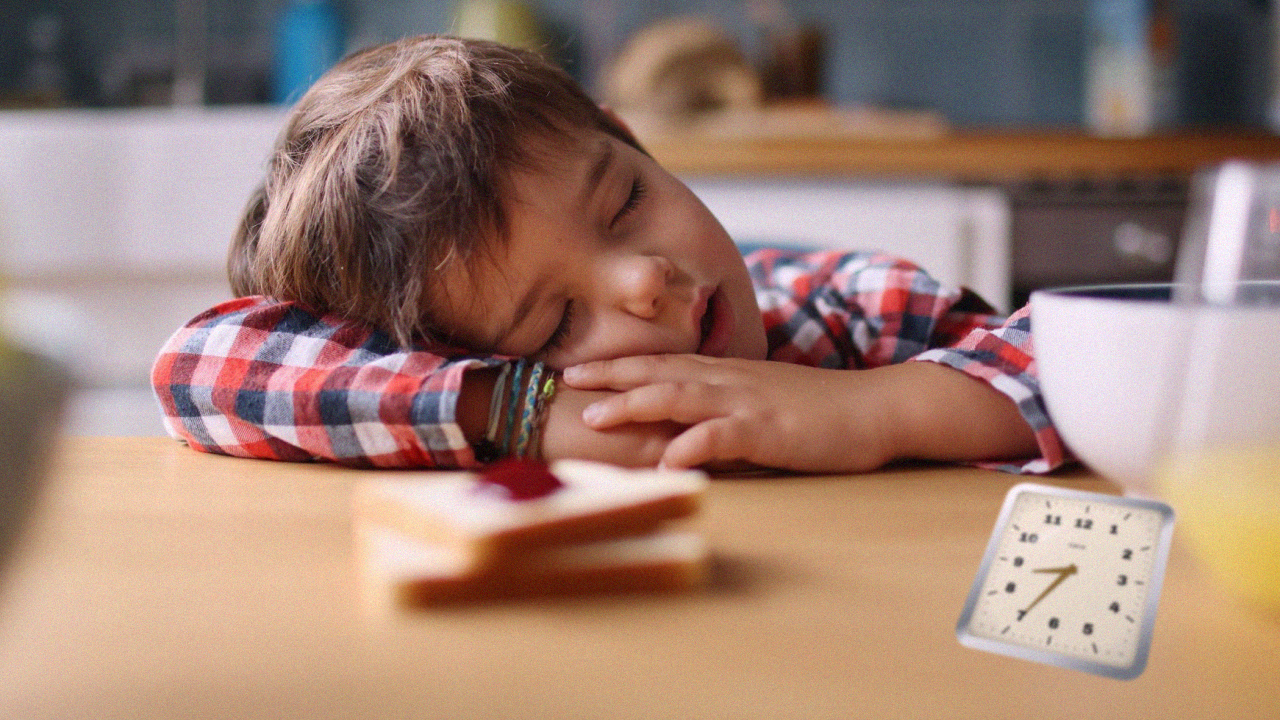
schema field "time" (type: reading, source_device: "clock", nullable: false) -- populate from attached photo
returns 8:35
